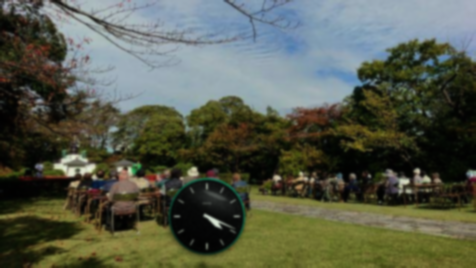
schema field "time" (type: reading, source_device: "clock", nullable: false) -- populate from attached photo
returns 4:19
